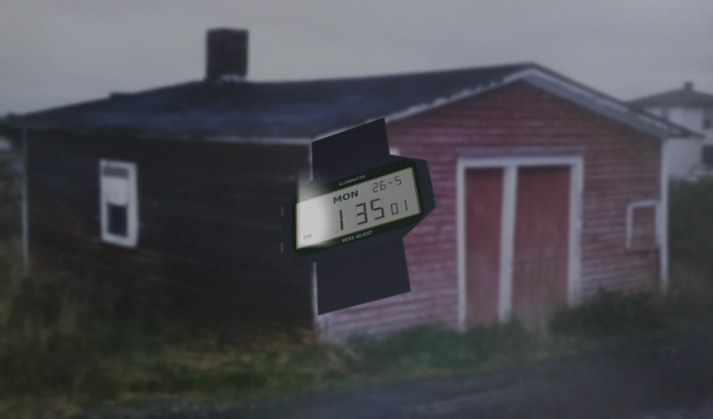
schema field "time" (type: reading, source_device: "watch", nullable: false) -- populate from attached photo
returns 1:35:01
